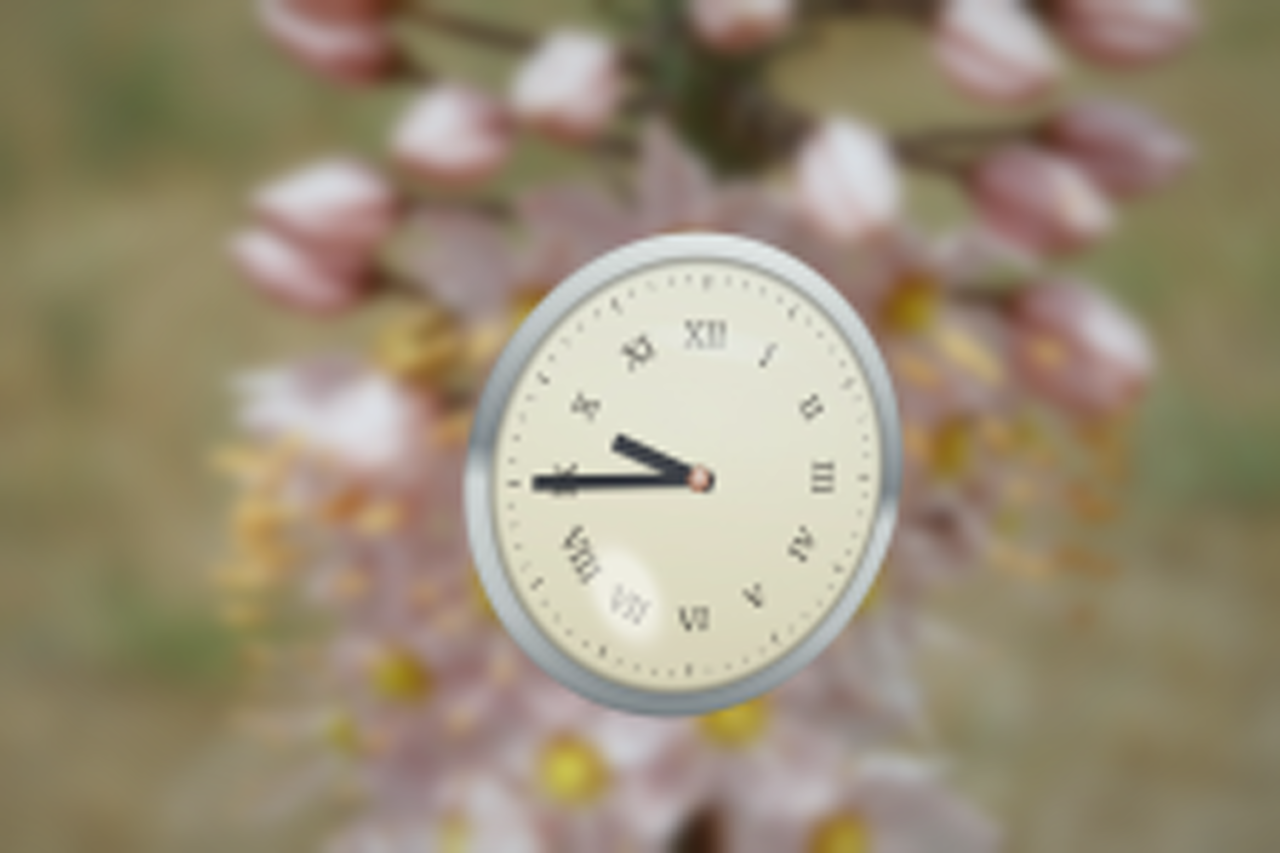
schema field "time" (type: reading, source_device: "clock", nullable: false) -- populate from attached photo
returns 9:45
